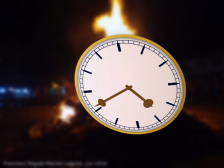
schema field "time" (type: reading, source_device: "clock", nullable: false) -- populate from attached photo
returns 4:41
